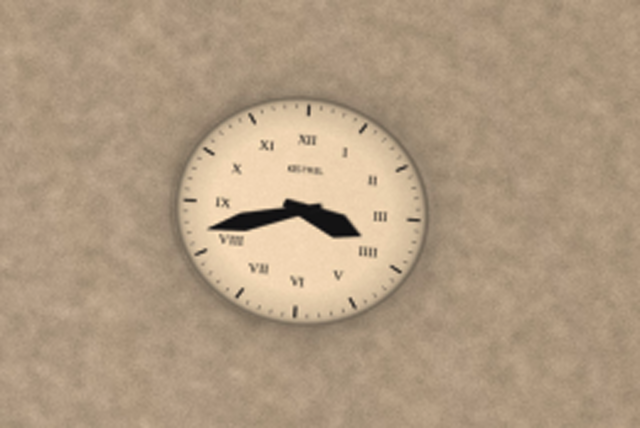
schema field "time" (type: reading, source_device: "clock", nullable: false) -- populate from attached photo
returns 3:42
